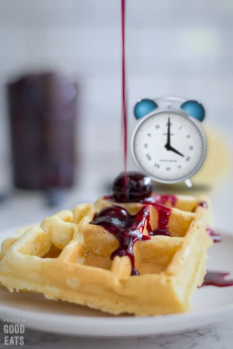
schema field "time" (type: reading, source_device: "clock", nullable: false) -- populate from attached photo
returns 4:00
